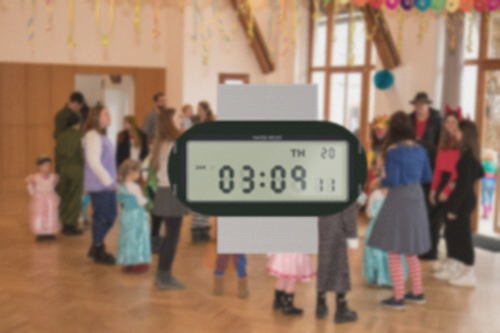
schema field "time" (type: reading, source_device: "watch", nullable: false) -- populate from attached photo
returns 3:09:11
